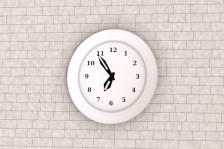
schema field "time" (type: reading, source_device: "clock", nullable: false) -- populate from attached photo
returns 6:54
